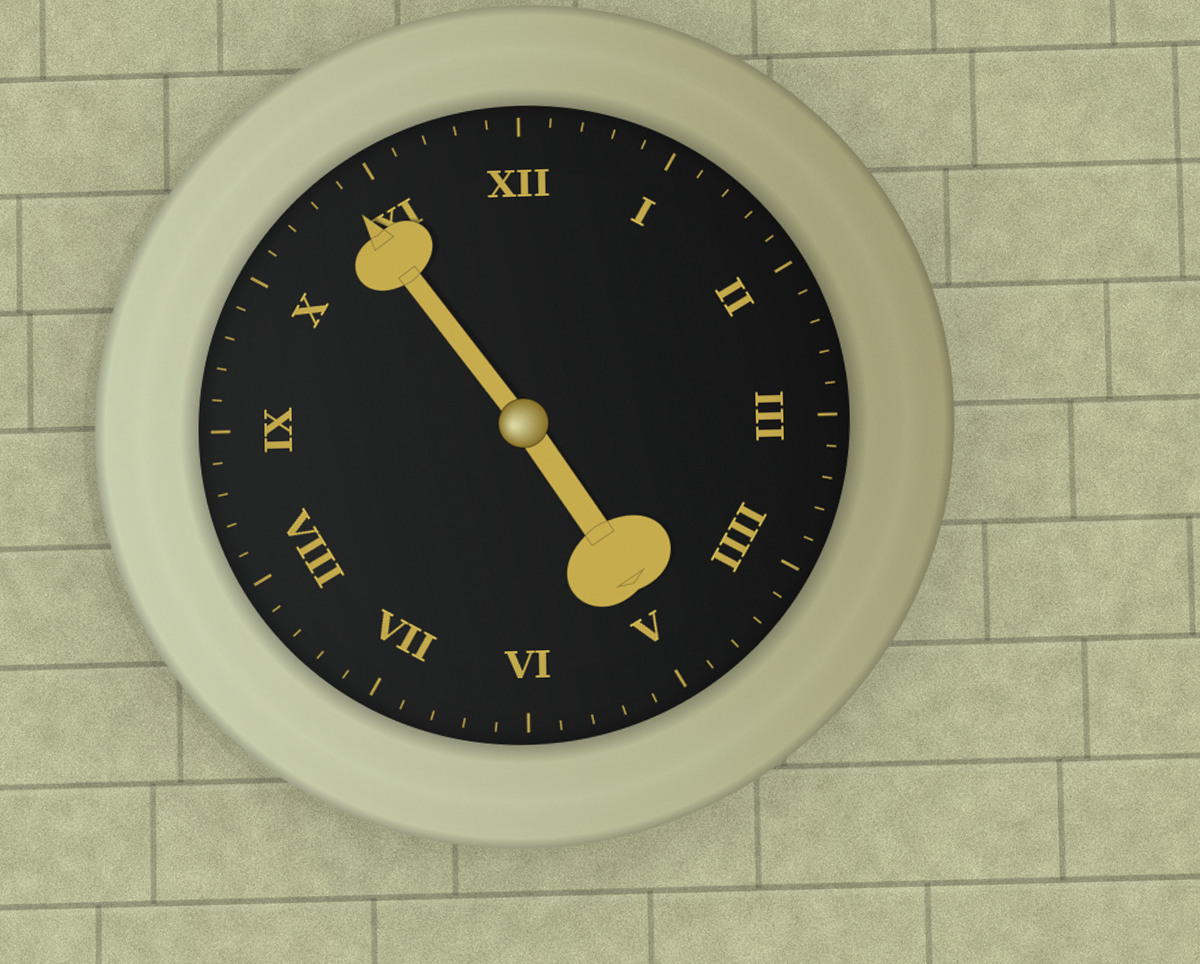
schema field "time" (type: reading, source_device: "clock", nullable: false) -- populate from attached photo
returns 4:54
